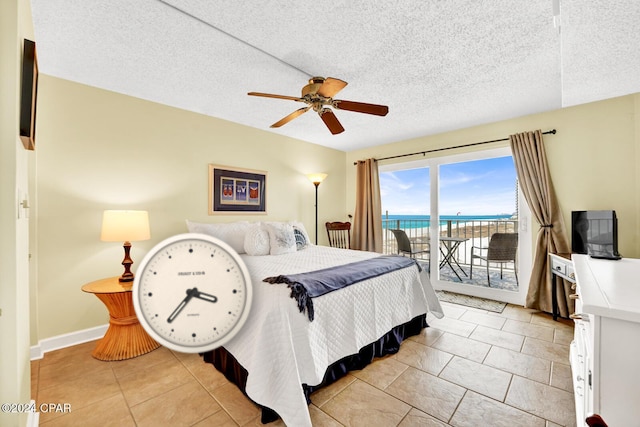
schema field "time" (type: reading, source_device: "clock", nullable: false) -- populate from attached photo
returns 3:37
